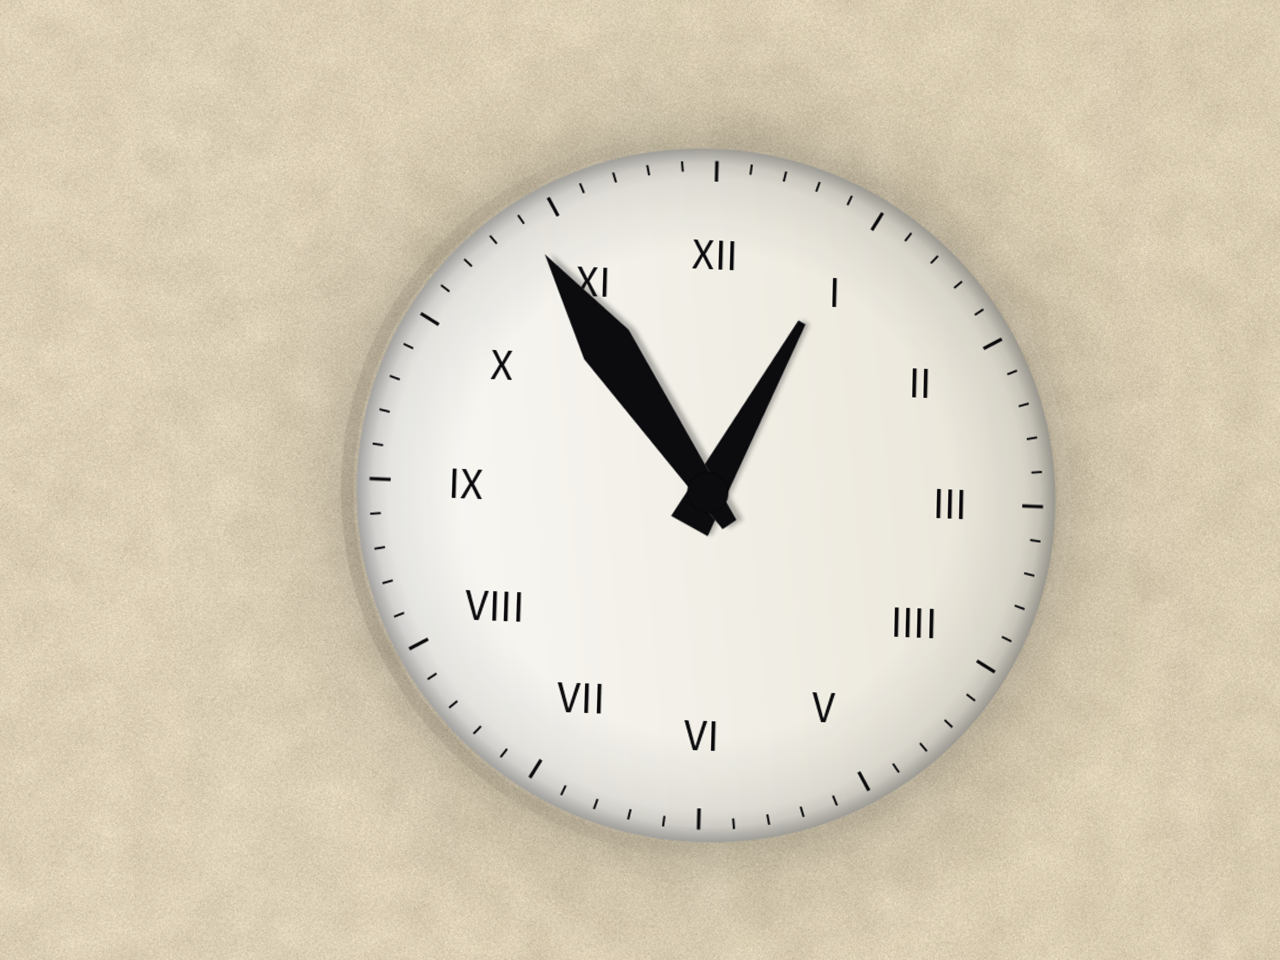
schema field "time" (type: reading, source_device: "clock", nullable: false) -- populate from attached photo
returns 12:54
